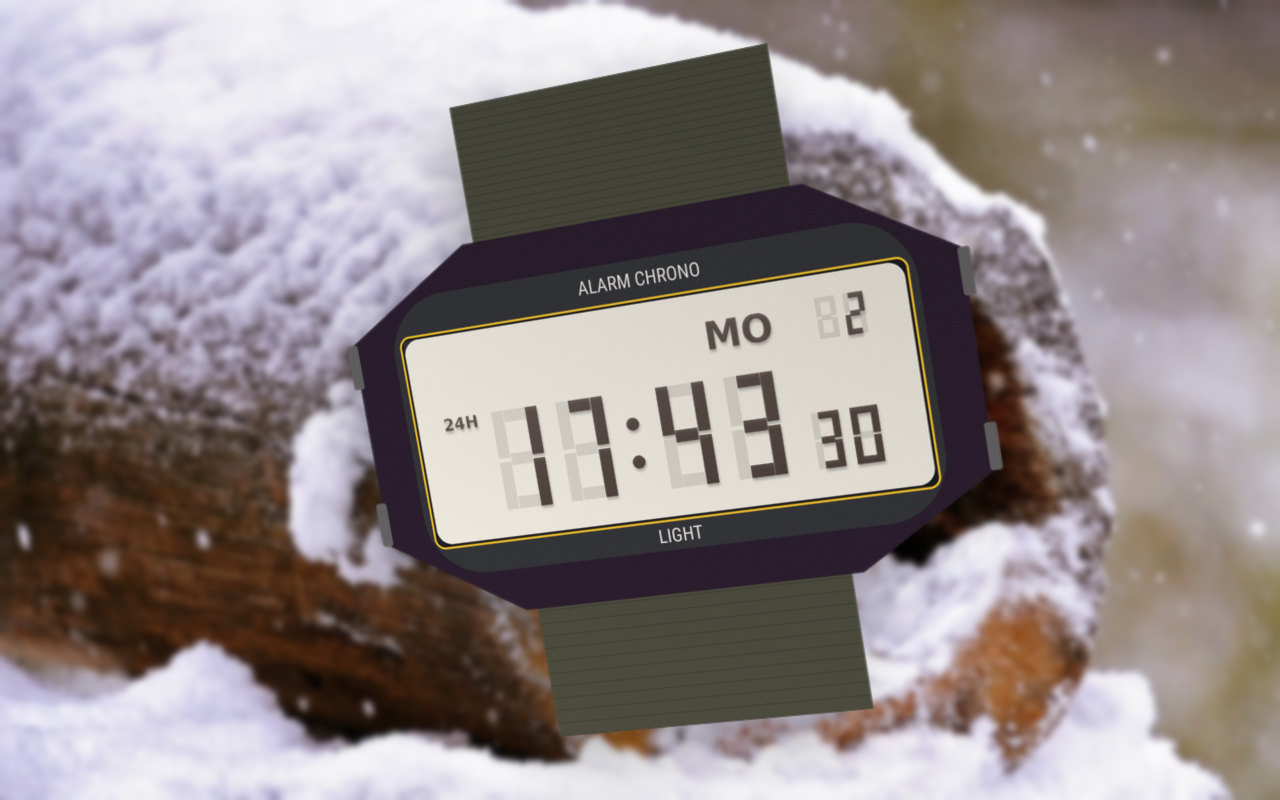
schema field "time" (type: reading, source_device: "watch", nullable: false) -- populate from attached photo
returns 17:43:30
